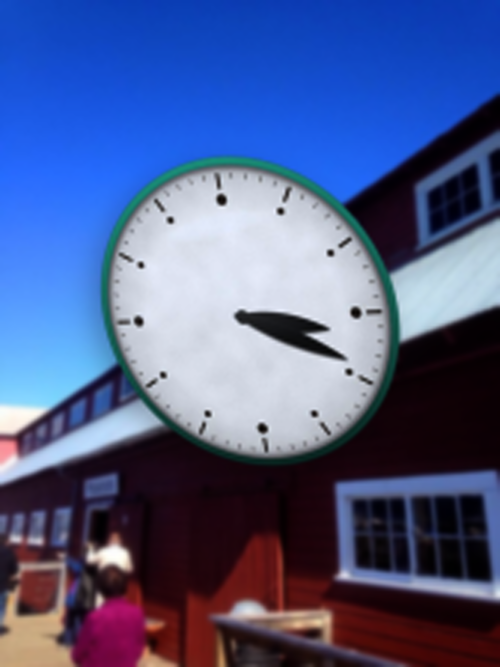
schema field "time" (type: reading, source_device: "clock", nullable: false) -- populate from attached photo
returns 3:19
